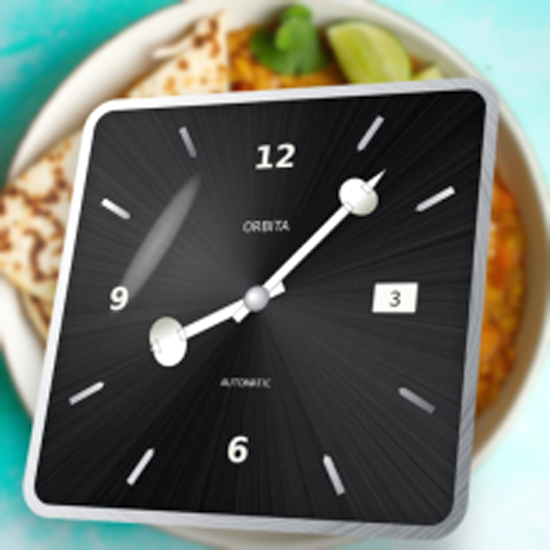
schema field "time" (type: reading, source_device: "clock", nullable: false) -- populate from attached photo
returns 8:07
